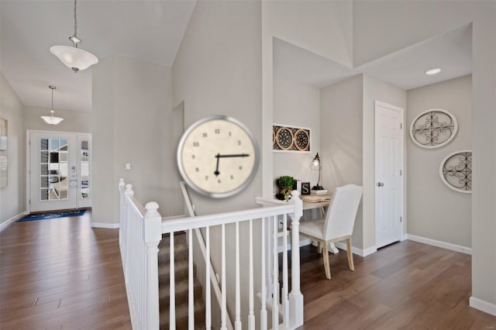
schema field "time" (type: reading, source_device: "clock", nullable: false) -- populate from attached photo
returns 6:15
